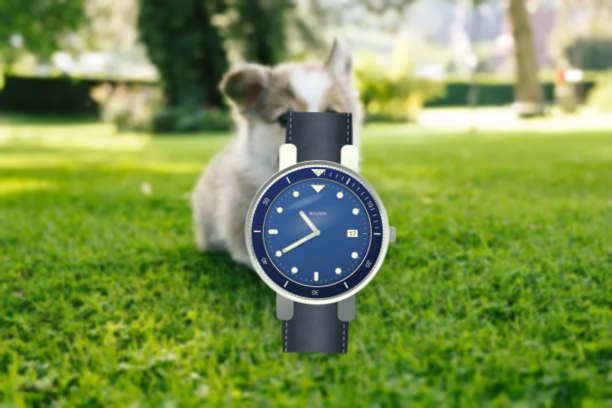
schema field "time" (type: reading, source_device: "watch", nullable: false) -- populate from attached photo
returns 10:40
